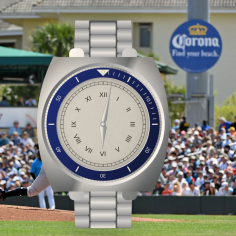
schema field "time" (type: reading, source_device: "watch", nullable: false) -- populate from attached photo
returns 6:02
